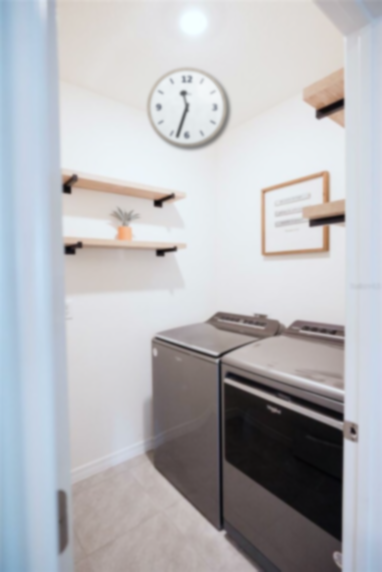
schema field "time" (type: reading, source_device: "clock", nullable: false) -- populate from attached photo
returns 11:33
